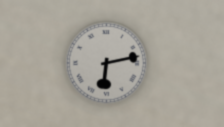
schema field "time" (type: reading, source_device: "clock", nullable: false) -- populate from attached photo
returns 6:13
